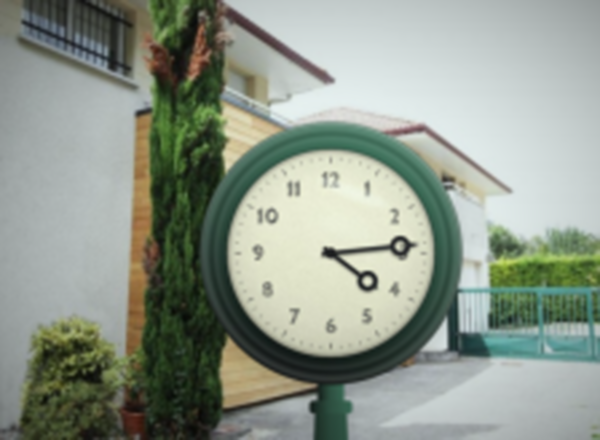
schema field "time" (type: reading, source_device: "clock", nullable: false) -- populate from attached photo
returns 4:14
